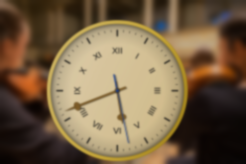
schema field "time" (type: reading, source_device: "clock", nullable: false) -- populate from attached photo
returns 5:41:28
